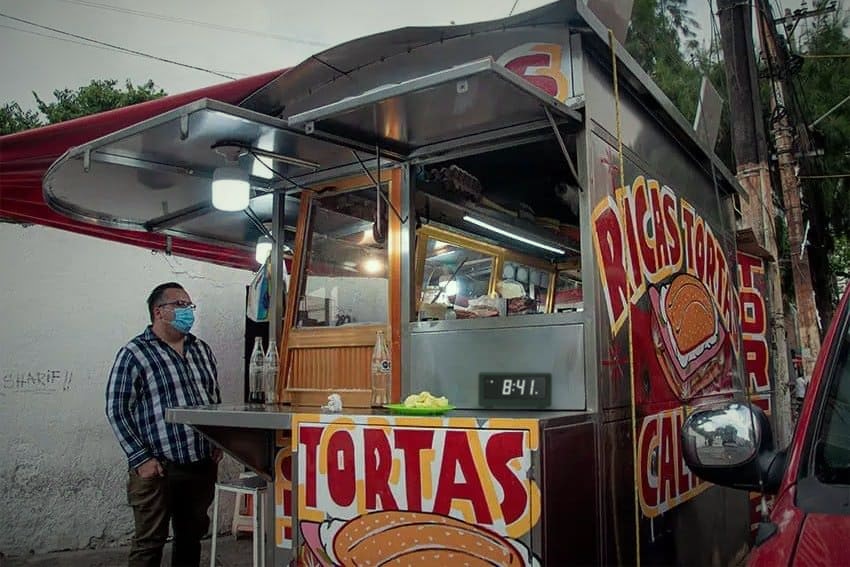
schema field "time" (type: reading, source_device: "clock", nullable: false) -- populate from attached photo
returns 8:41
